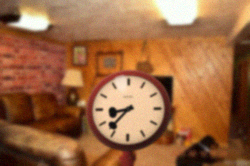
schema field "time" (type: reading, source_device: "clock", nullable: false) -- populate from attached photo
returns 8:37
